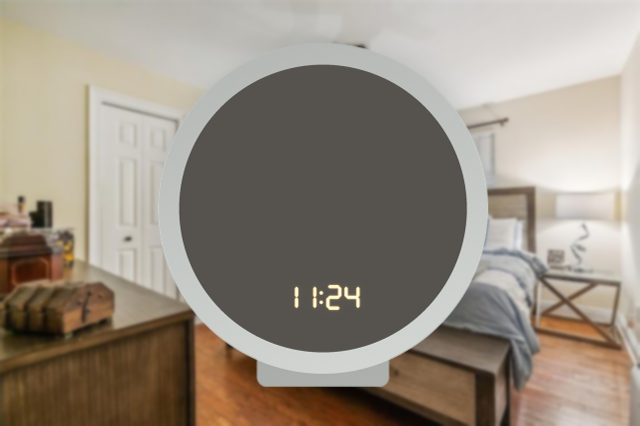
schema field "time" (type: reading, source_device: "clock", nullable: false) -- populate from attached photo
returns 11:24
